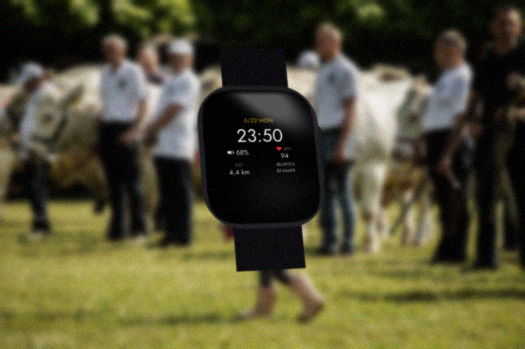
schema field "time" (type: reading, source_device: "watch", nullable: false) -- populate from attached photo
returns 23:50
